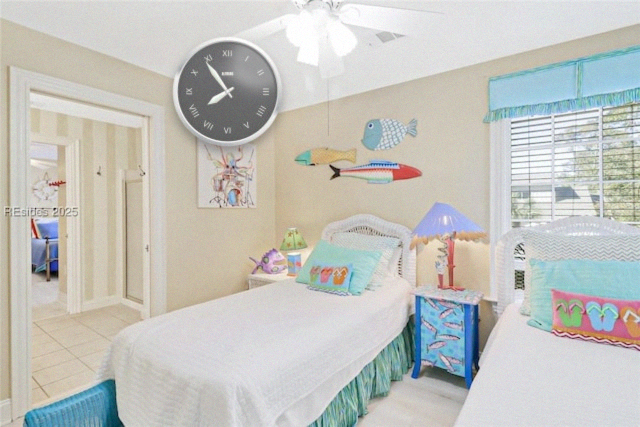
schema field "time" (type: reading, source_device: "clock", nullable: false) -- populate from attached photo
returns 7:54
